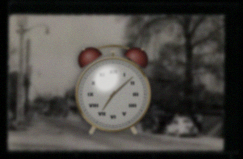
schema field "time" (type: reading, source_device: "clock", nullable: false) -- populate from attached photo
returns 7:08
